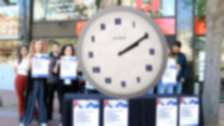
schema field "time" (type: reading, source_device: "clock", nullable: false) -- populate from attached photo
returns 2:10
